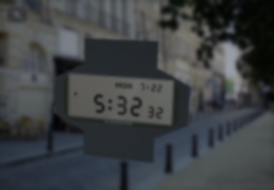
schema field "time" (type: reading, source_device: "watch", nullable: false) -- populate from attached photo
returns 5:32
